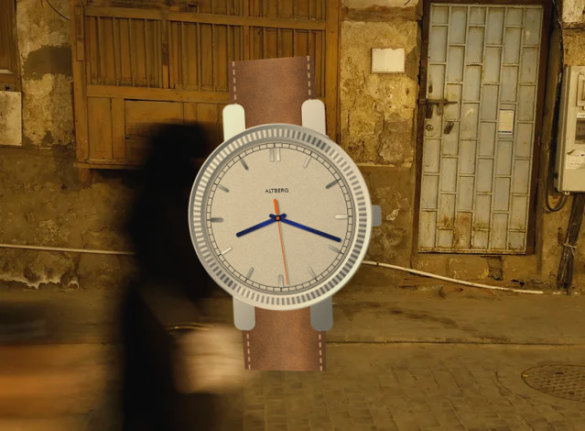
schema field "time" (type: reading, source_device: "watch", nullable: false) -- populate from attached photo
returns 8:18:29
